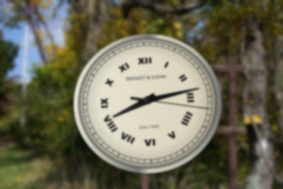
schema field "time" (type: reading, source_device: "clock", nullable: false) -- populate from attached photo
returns 8:13:17
